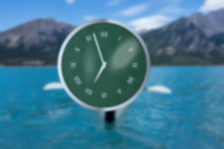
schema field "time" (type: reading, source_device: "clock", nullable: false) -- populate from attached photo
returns 6:57
